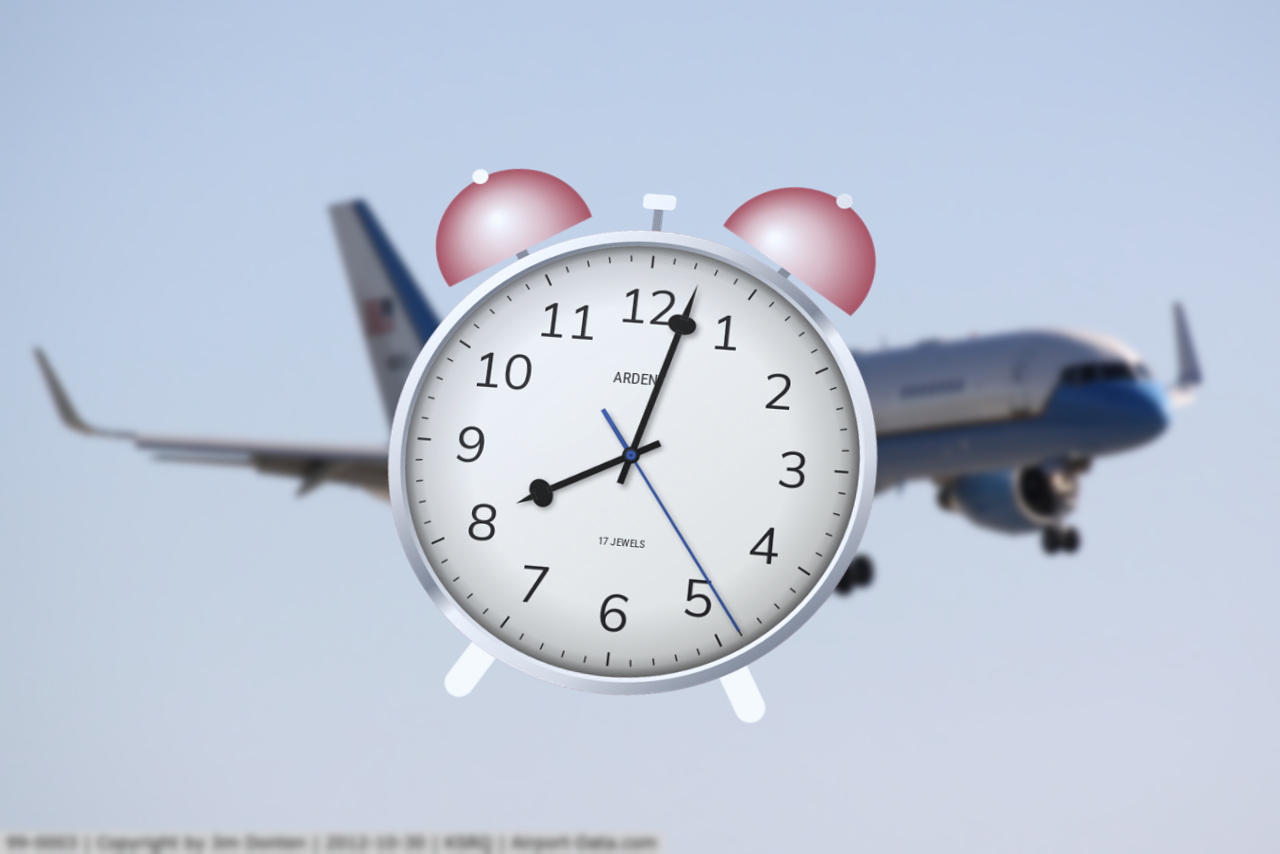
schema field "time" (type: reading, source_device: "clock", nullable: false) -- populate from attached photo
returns 8:02:24
